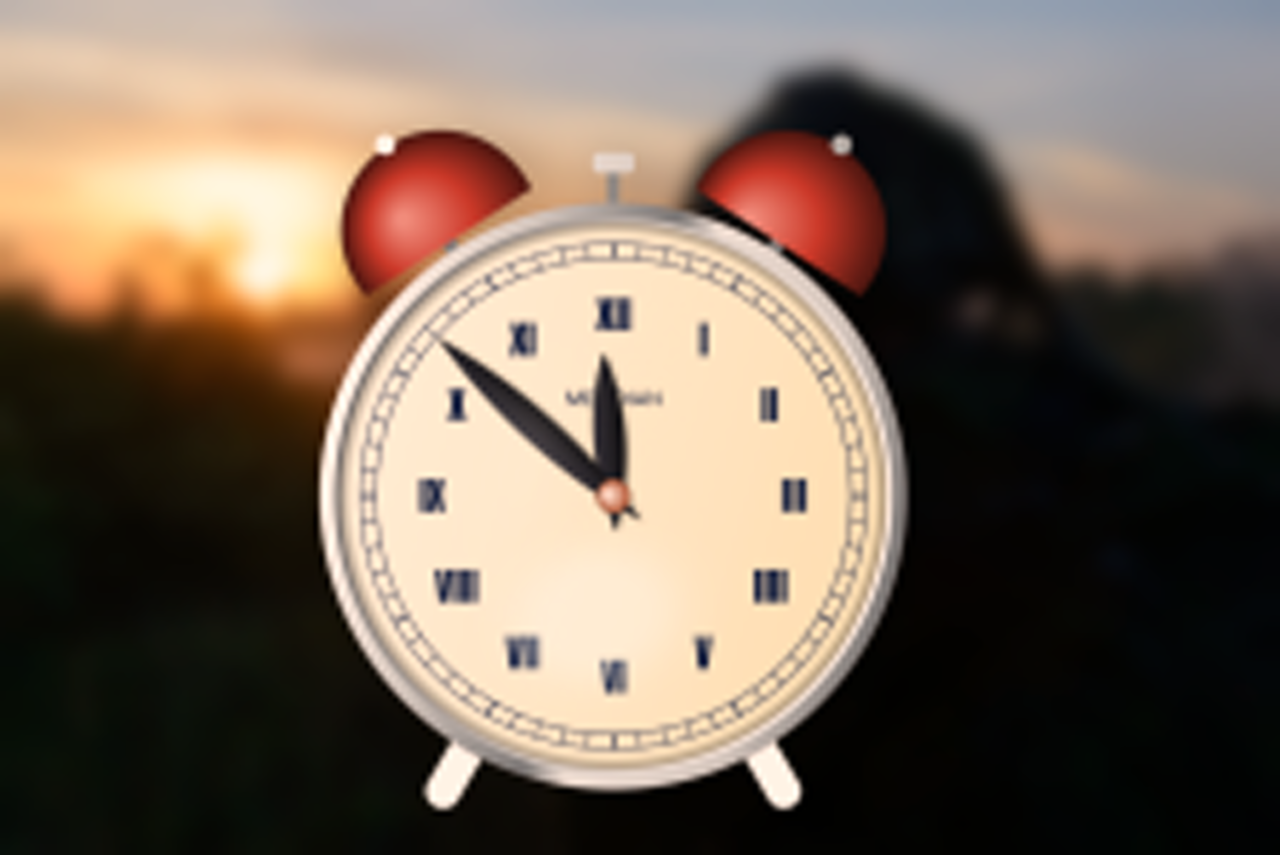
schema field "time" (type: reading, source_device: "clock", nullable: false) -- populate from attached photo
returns 11:52
